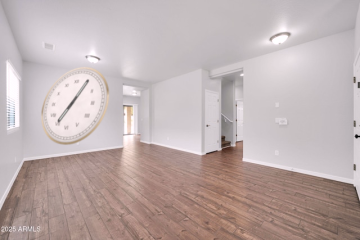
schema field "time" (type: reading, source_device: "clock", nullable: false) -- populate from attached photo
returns 7:05
